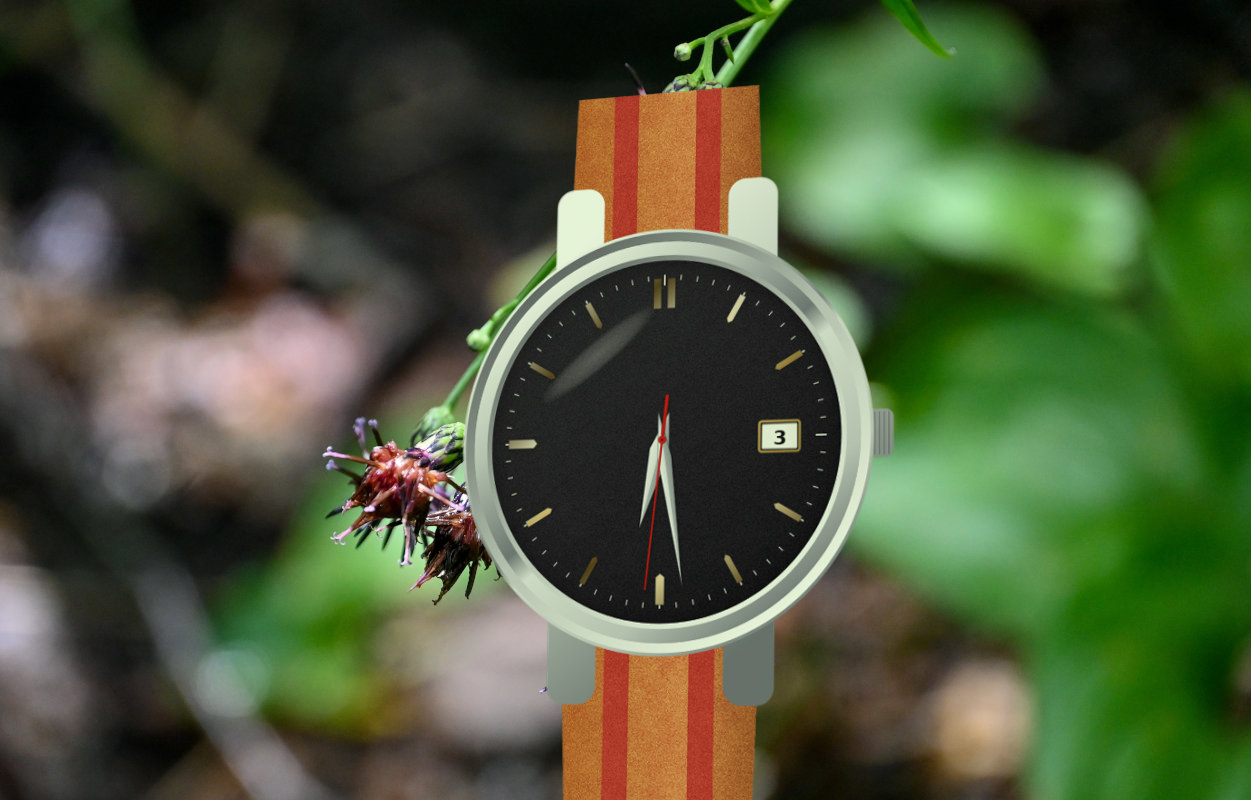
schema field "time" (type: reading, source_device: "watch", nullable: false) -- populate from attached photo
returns 6:28:31
